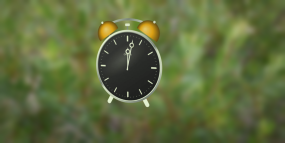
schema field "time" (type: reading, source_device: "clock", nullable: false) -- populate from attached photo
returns 12:02
